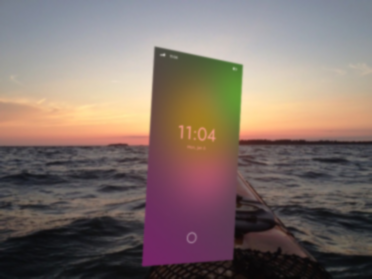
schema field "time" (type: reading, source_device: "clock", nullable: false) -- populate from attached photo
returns 11:04
